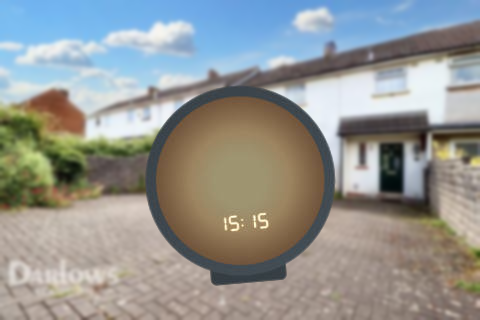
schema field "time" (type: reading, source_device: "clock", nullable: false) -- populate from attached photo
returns 15:15
